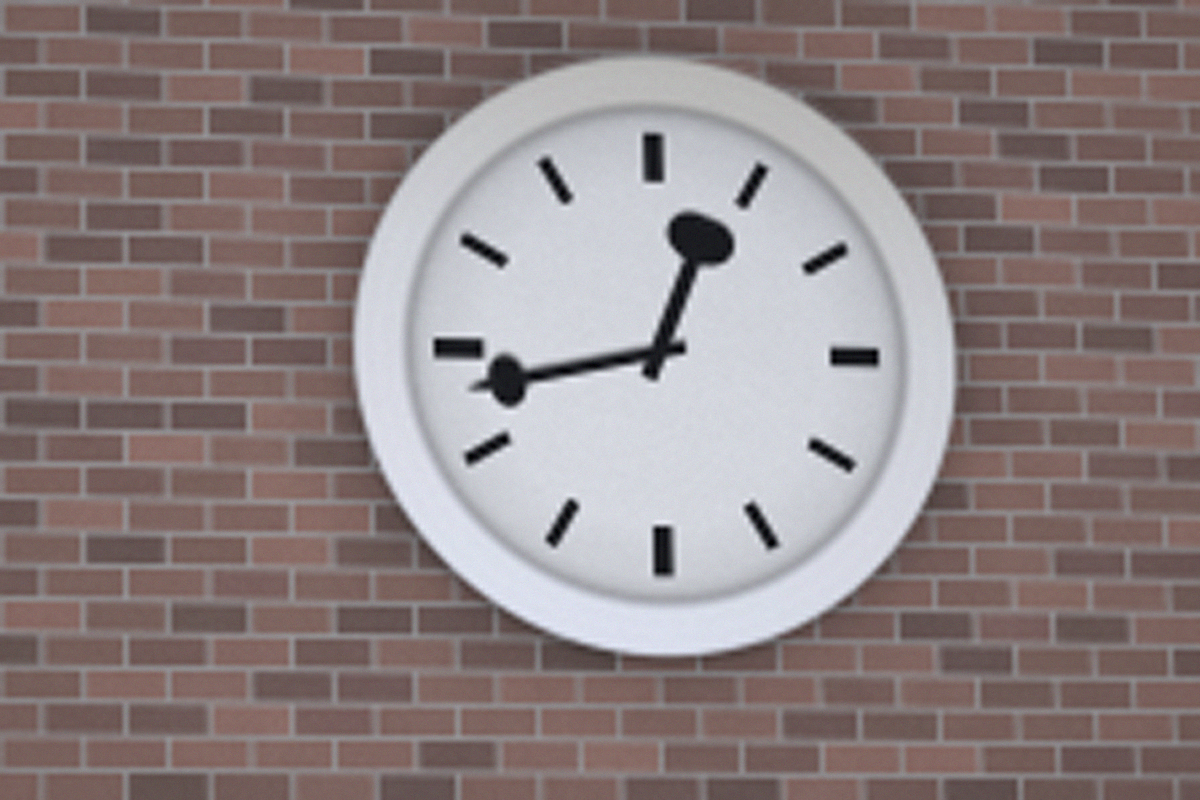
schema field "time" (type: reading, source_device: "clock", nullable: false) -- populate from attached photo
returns 12:43
